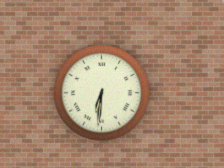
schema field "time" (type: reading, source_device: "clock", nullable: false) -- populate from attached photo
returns 6:31
